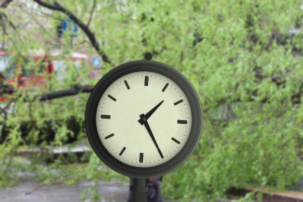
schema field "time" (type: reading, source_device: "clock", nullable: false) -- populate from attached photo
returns 1:25
